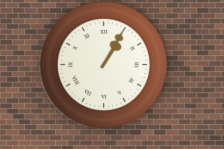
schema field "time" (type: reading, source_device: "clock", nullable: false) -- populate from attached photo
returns 1:05
